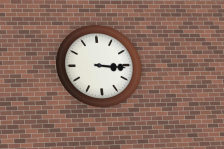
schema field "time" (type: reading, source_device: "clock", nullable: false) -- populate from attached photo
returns 3:16
